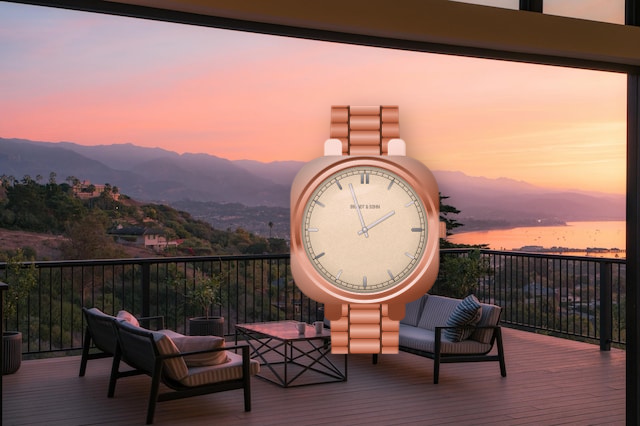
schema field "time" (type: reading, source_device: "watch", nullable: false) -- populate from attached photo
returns 1:57
